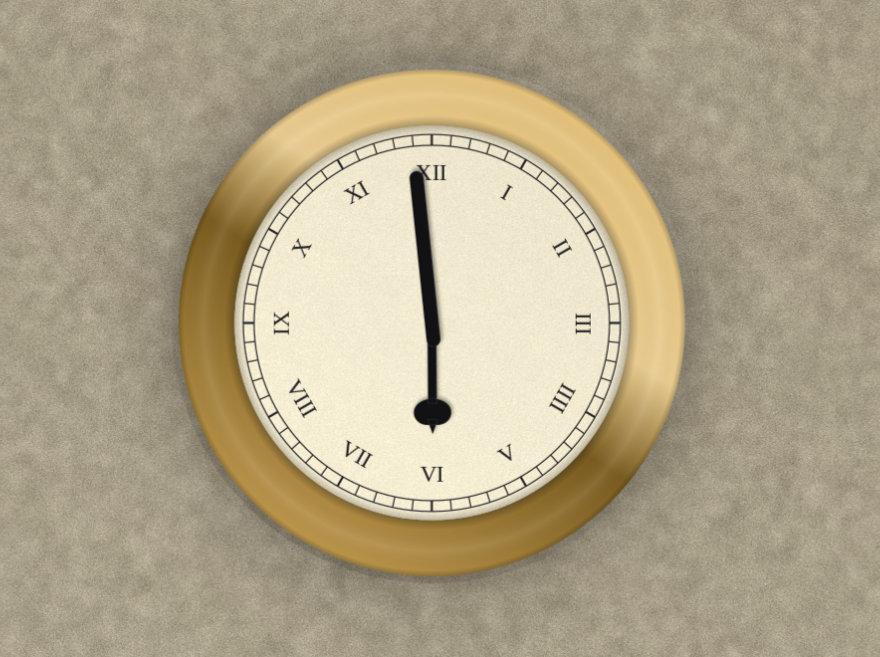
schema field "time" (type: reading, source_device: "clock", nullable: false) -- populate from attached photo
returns 5:59
